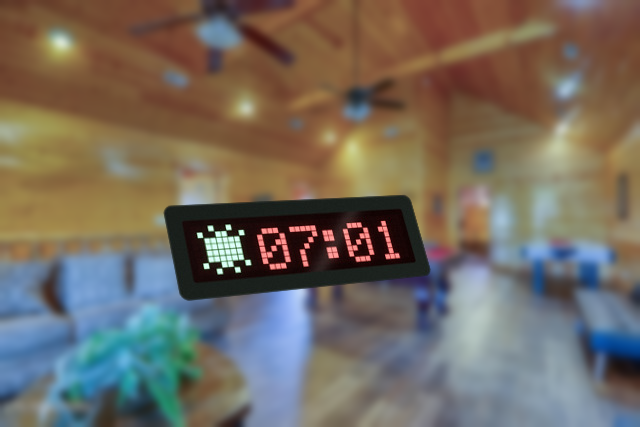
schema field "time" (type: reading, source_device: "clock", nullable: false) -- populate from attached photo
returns 7:01
